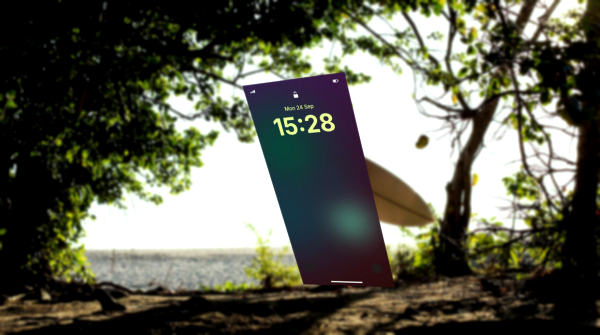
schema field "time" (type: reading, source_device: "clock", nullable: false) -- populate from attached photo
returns 15:28
